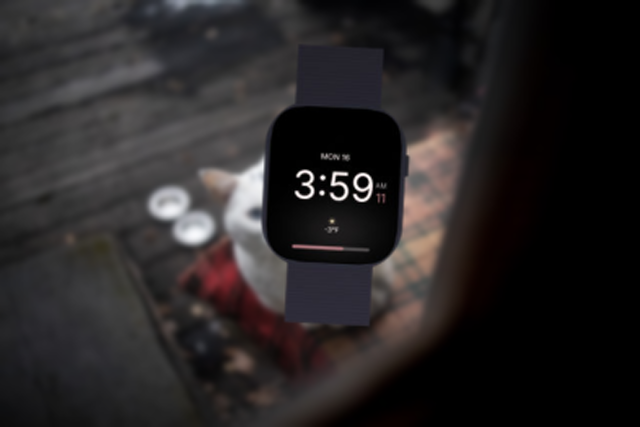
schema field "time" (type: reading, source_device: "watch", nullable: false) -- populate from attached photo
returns 3:59:11
